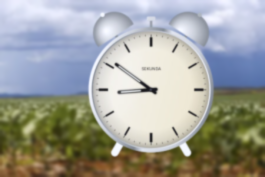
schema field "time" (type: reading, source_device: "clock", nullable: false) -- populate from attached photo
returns 8:51
